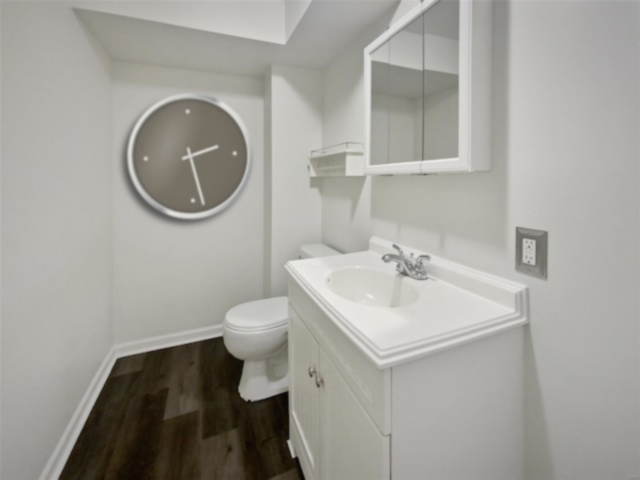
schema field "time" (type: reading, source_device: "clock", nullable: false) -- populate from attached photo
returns 2:28
